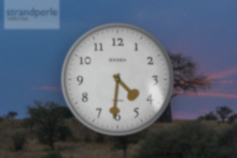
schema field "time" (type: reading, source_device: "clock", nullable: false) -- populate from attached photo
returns 4:31
